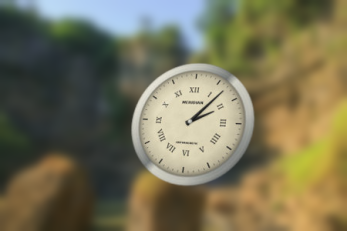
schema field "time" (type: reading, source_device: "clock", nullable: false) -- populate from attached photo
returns 2:07
